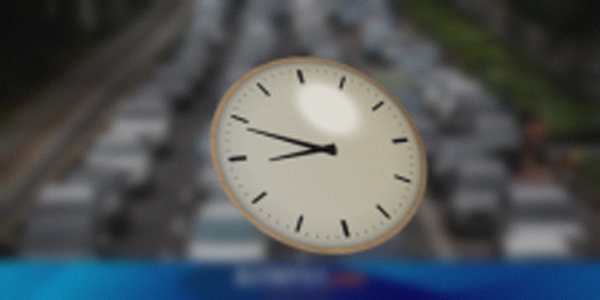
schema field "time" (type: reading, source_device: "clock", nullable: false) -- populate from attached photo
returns 8:49
